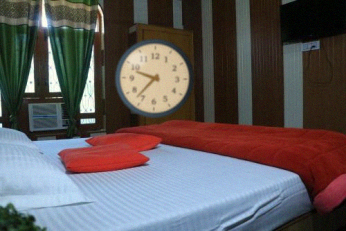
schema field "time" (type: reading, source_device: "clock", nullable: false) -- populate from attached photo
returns 9:37
